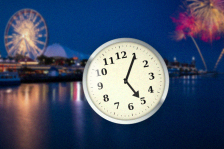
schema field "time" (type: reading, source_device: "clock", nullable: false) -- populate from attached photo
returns 5:05
